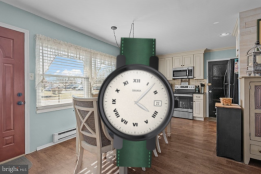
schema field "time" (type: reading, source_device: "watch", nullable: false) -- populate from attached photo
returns 4:07
